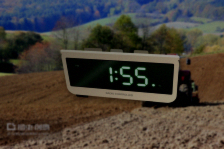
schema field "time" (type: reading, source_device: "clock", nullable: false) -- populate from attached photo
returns 1:55
